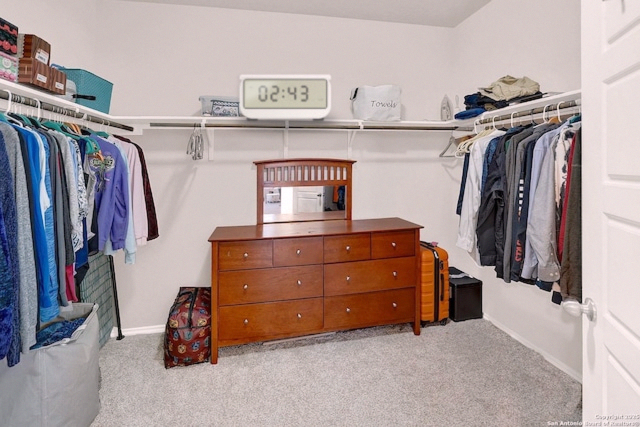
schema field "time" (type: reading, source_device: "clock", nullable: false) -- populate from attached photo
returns 2:43
